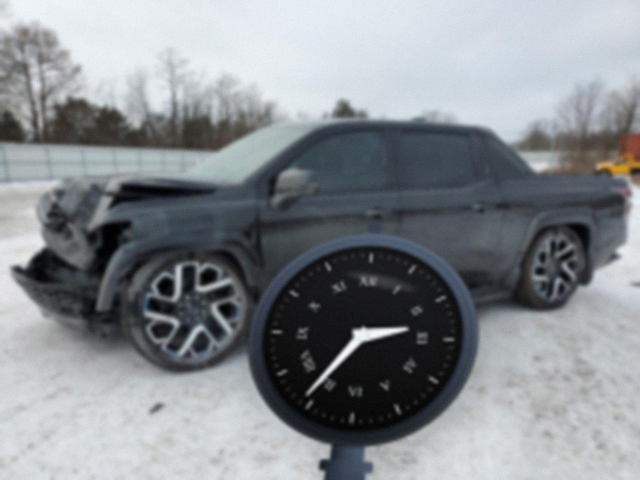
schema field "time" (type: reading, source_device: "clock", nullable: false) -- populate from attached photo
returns 2:36
